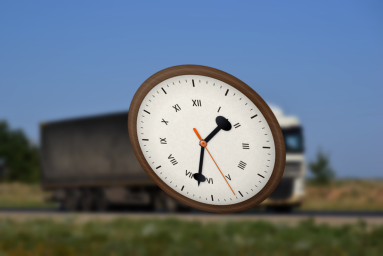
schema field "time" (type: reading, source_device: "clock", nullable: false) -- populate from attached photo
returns 1:32:26
